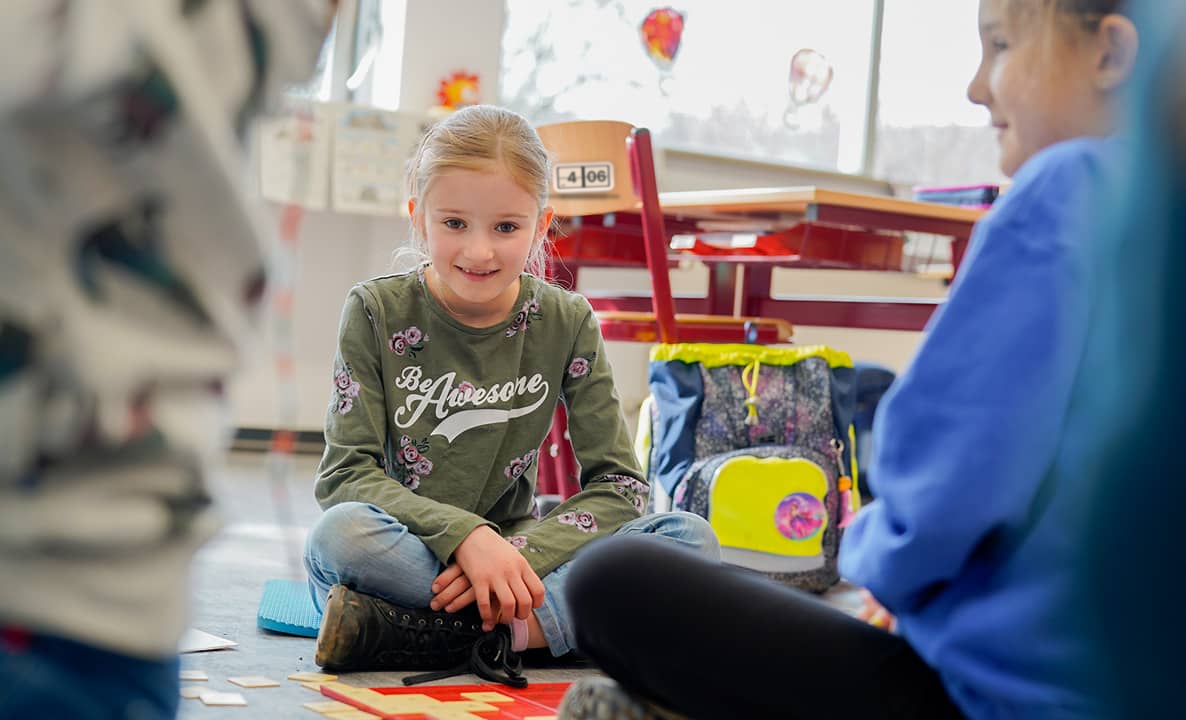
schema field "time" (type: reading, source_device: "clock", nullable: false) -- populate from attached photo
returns 4:06
